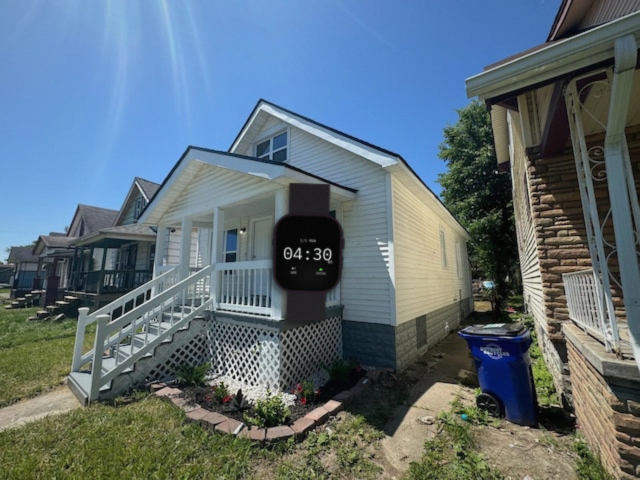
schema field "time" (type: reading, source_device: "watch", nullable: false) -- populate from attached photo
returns 4:30
